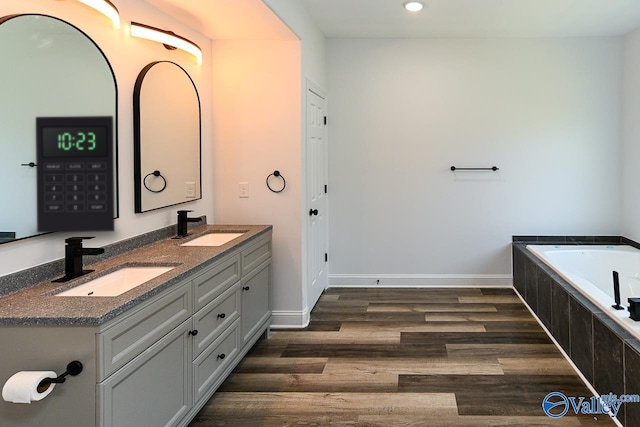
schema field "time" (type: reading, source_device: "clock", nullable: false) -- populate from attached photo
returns 10:23
